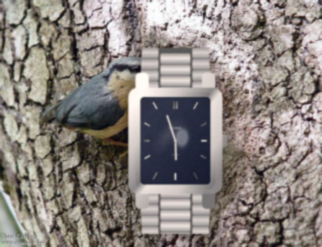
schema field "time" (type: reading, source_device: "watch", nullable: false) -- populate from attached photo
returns 5:57
